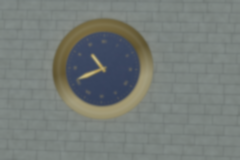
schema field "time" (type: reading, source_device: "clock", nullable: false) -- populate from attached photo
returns 10:41
